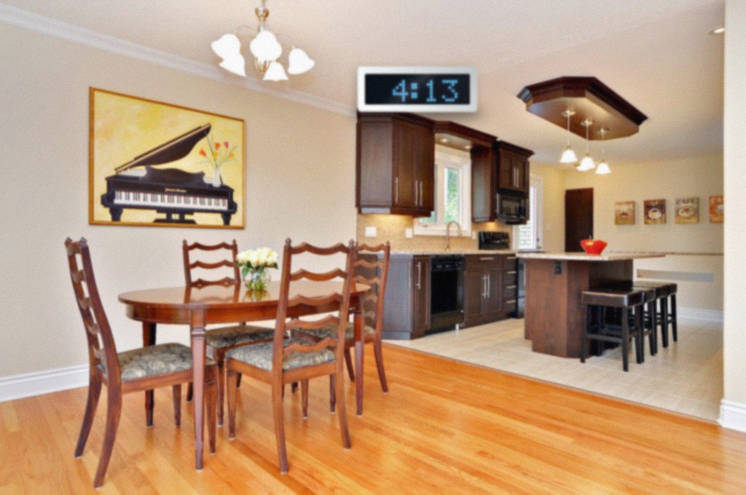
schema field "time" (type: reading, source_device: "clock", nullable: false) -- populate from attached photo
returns 4:13
